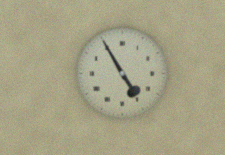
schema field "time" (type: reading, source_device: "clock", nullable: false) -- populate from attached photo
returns 4:55
